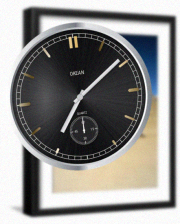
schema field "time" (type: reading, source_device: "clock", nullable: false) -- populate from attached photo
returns 7:09
